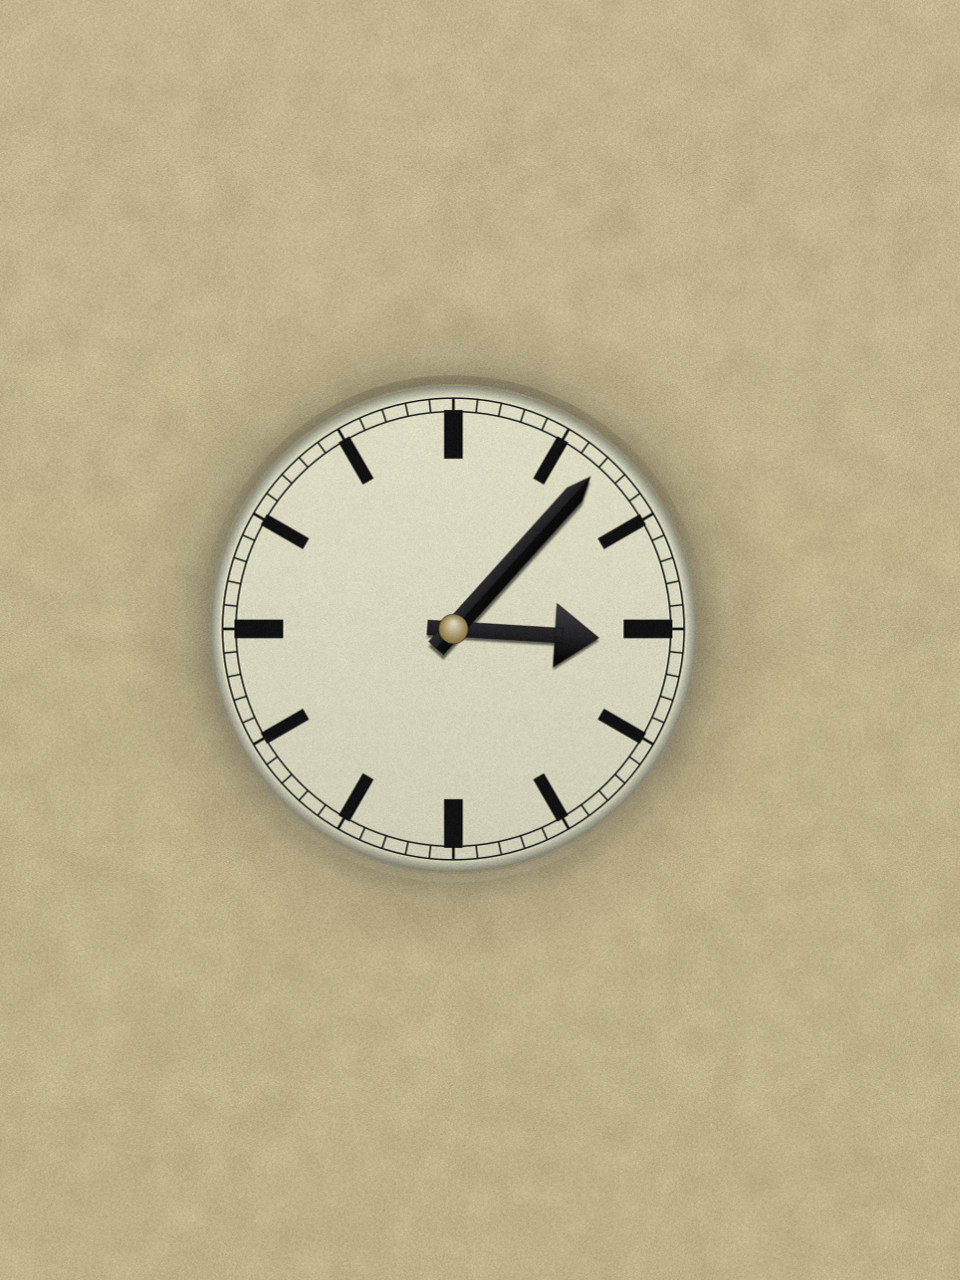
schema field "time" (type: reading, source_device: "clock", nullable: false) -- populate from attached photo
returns 3:07
